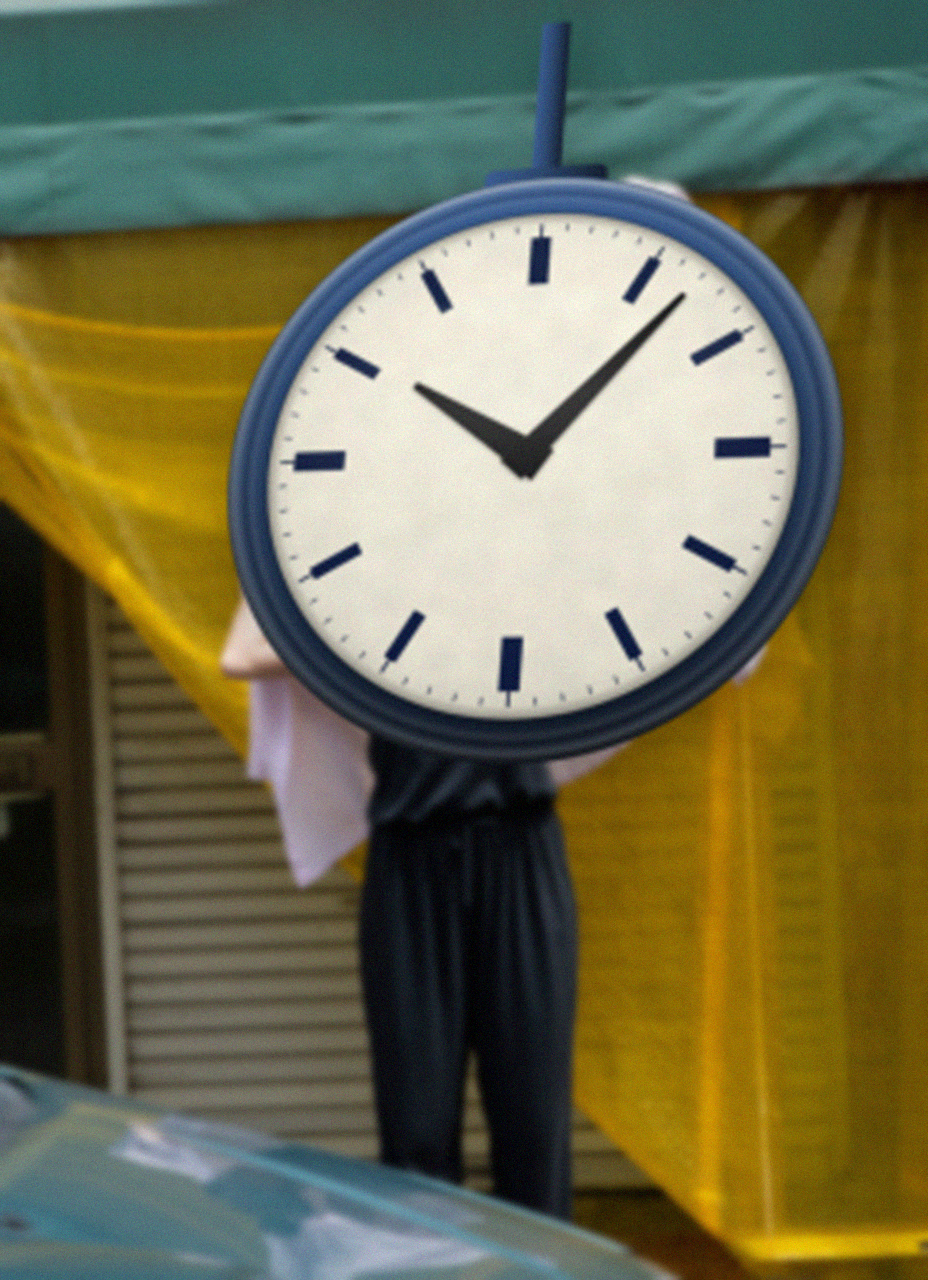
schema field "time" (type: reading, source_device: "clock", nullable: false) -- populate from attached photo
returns 10:07
